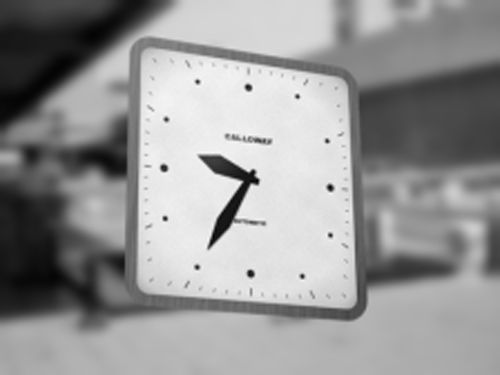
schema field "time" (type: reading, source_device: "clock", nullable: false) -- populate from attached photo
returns 9:35
